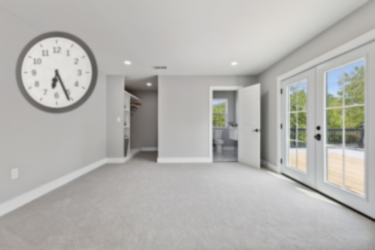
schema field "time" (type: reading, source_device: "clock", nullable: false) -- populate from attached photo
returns 6:26
